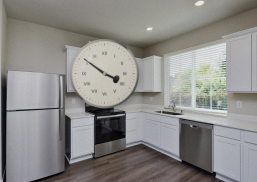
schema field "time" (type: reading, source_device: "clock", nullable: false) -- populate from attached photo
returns 3:51
